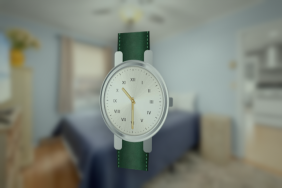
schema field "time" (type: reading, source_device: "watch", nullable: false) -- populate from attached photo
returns 10:30
